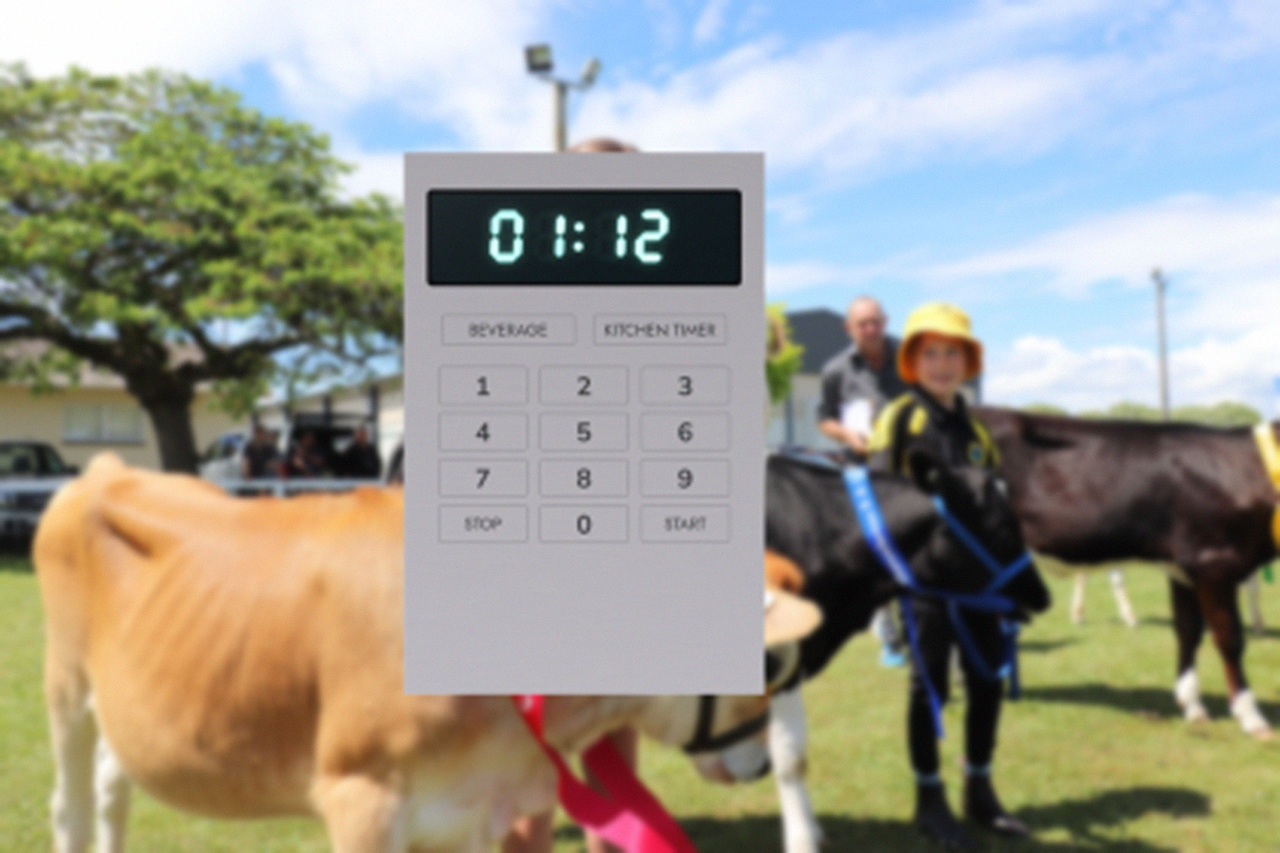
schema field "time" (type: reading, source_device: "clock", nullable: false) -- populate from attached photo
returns 1:12
